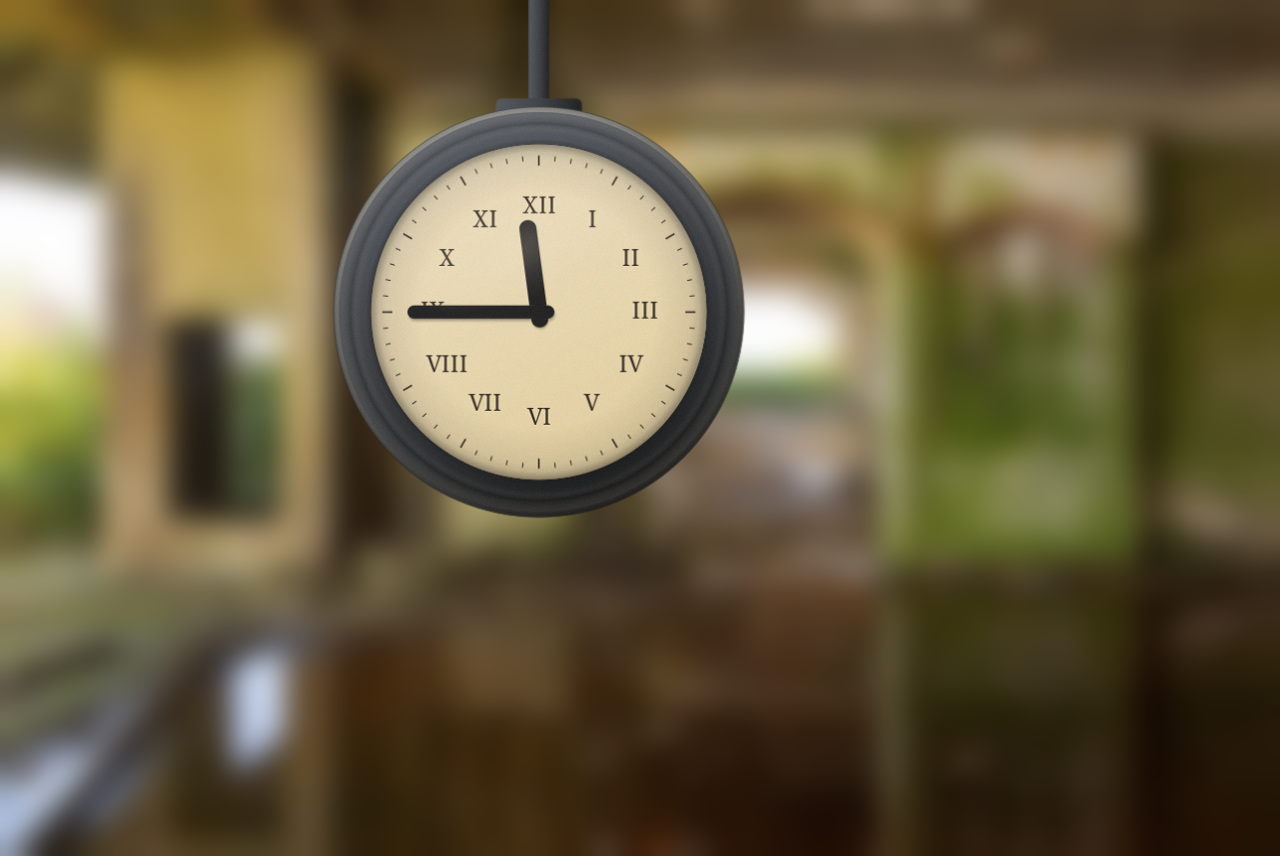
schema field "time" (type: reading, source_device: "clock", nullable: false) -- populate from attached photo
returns 11:45
